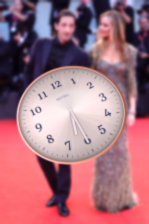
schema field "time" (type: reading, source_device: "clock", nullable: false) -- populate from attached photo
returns 6:30
